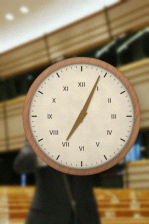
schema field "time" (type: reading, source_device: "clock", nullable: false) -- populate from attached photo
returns 7:04
